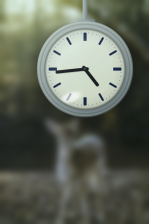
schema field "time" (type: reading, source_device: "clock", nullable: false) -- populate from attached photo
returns 4:44
